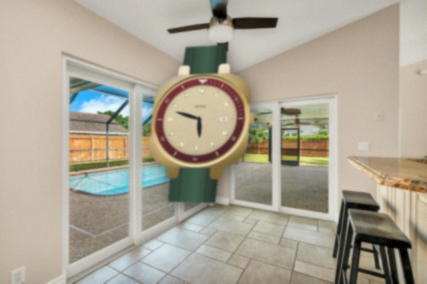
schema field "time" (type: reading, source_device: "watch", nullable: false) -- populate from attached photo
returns 5:48
